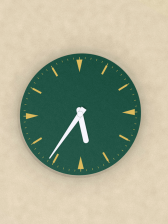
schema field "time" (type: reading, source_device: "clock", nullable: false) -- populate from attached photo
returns 5:36
